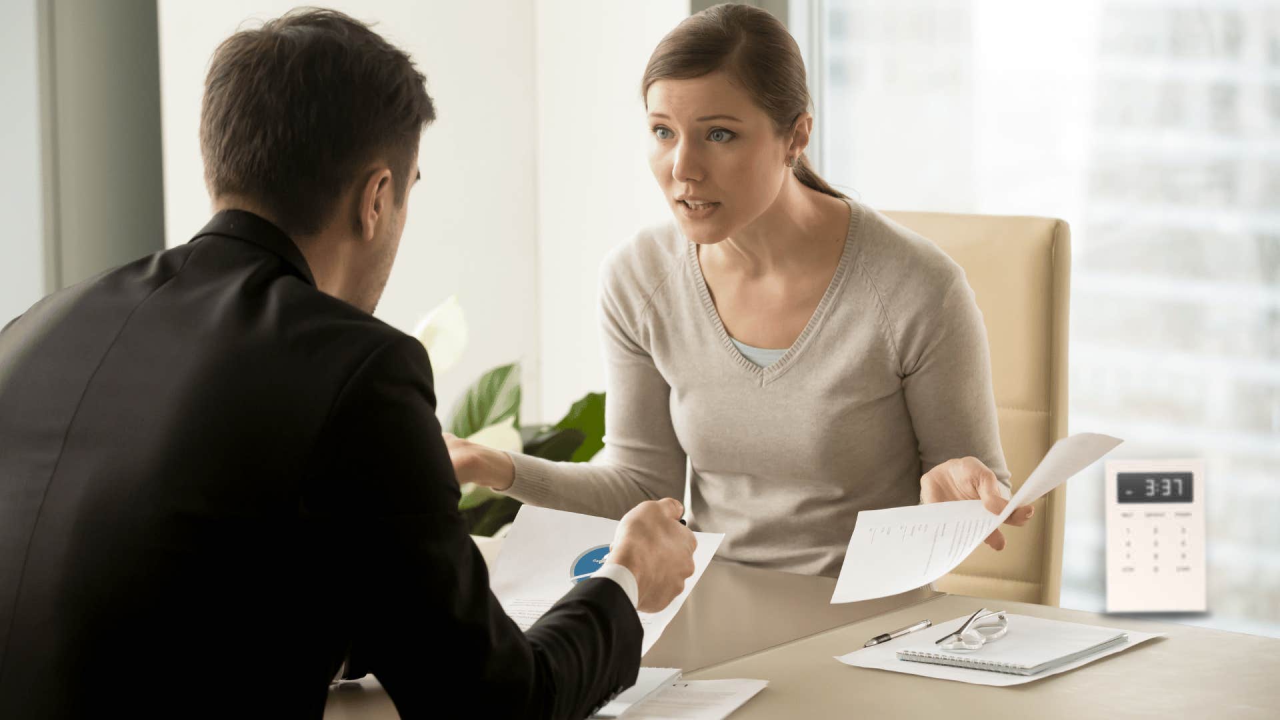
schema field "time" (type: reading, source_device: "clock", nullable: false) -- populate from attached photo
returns 3:37
